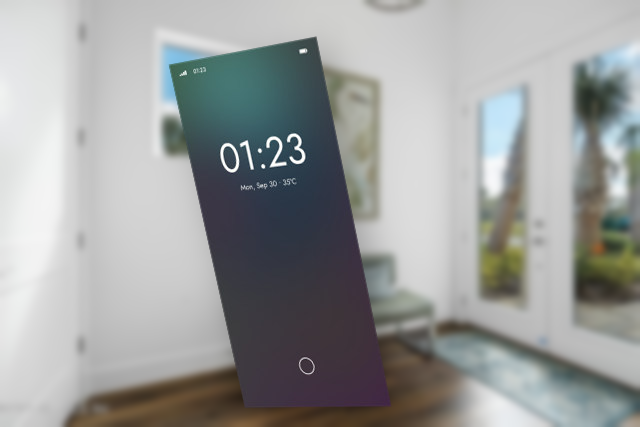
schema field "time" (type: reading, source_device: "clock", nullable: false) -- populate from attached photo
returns 1:23
